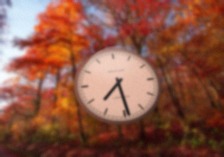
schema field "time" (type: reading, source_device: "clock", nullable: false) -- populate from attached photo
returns 7:29
